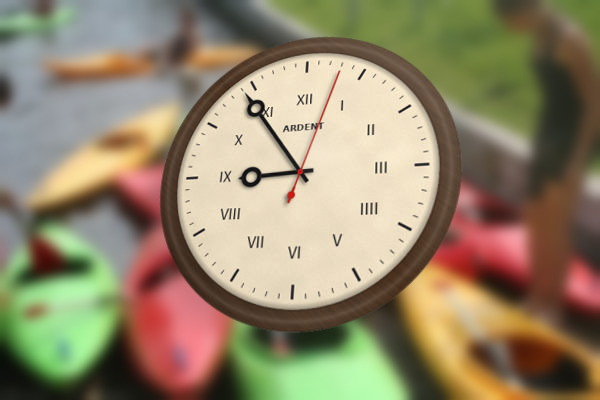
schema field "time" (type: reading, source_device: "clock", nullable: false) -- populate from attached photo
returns 8:54:03
